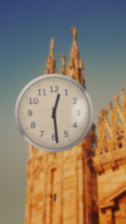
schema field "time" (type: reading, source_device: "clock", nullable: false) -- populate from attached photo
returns 12:29
